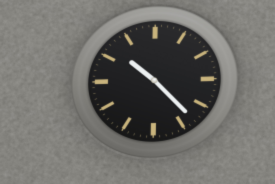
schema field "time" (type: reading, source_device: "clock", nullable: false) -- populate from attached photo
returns 10:23
